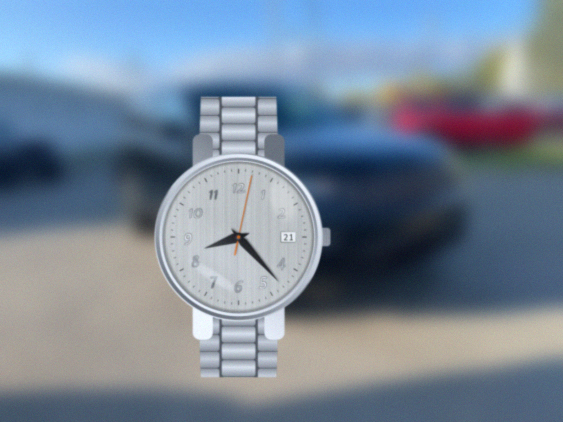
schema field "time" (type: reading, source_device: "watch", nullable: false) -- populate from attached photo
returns 8:23:02
